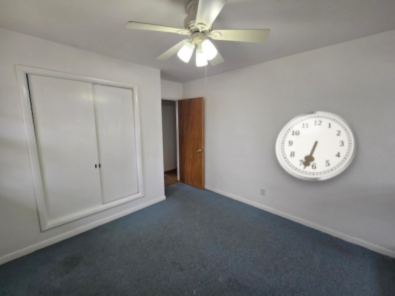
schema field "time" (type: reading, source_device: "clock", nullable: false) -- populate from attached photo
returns 6:33
